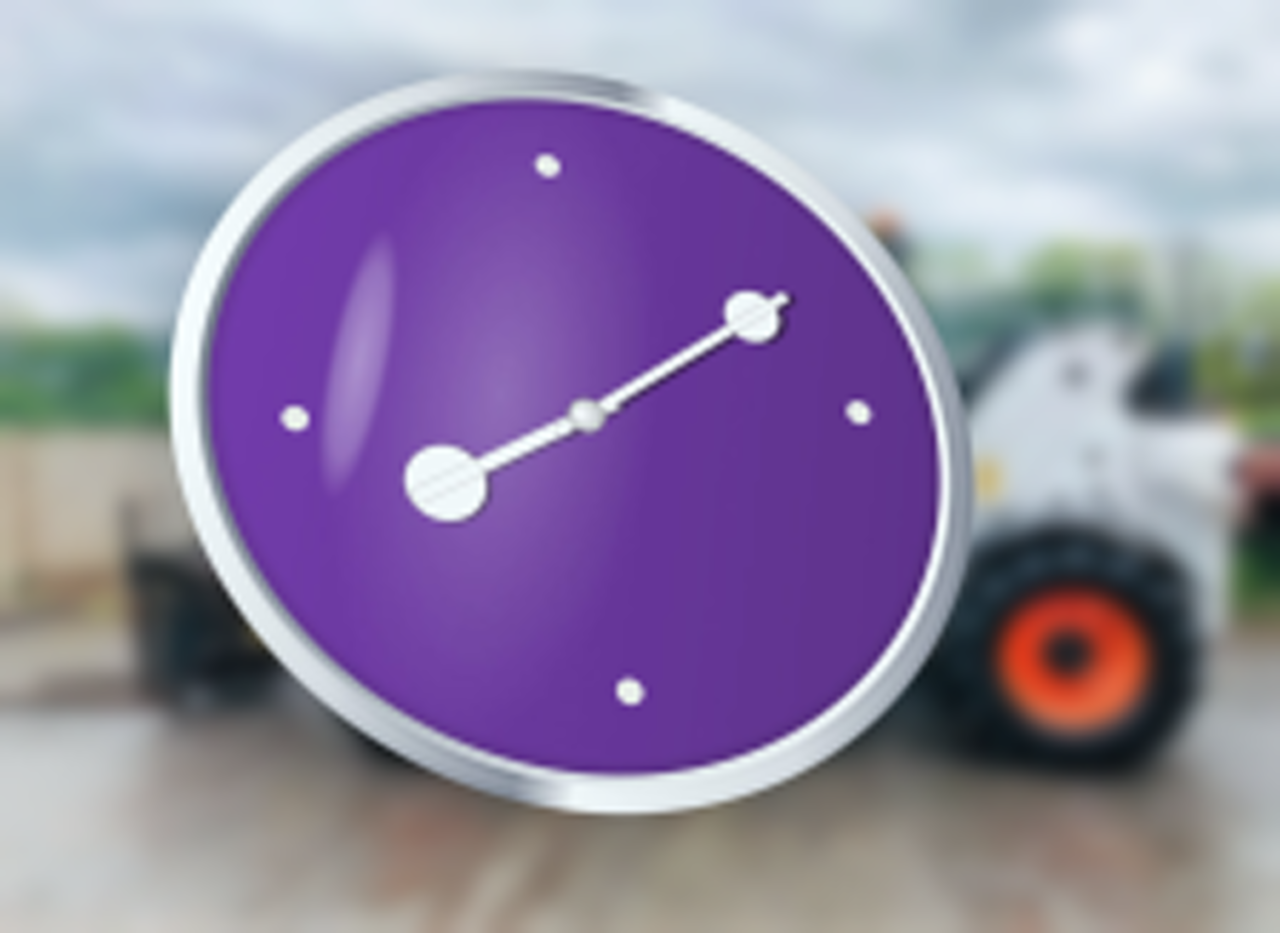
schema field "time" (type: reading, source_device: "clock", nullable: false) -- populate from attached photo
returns 8:10
